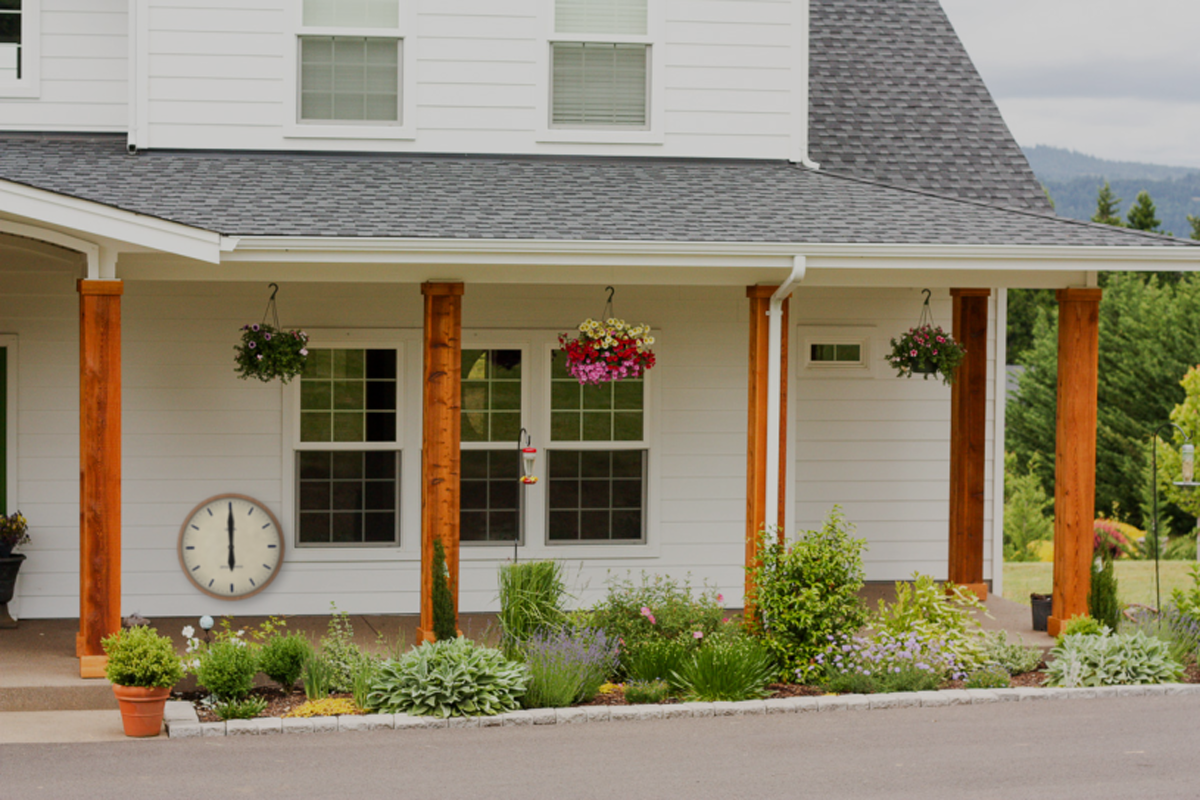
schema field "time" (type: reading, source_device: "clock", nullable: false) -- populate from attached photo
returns 6:00
